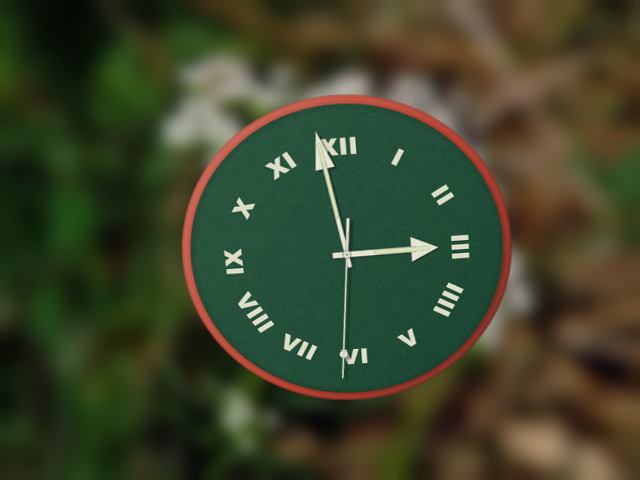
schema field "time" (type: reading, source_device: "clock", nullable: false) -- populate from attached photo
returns 2:58:31
